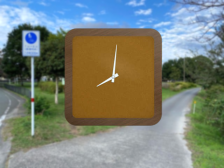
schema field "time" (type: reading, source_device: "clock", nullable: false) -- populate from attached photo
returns 8:01
